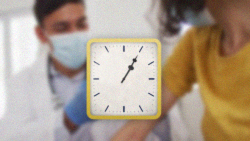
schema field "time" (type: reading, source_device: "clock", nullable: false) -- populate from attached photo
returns 1:05
